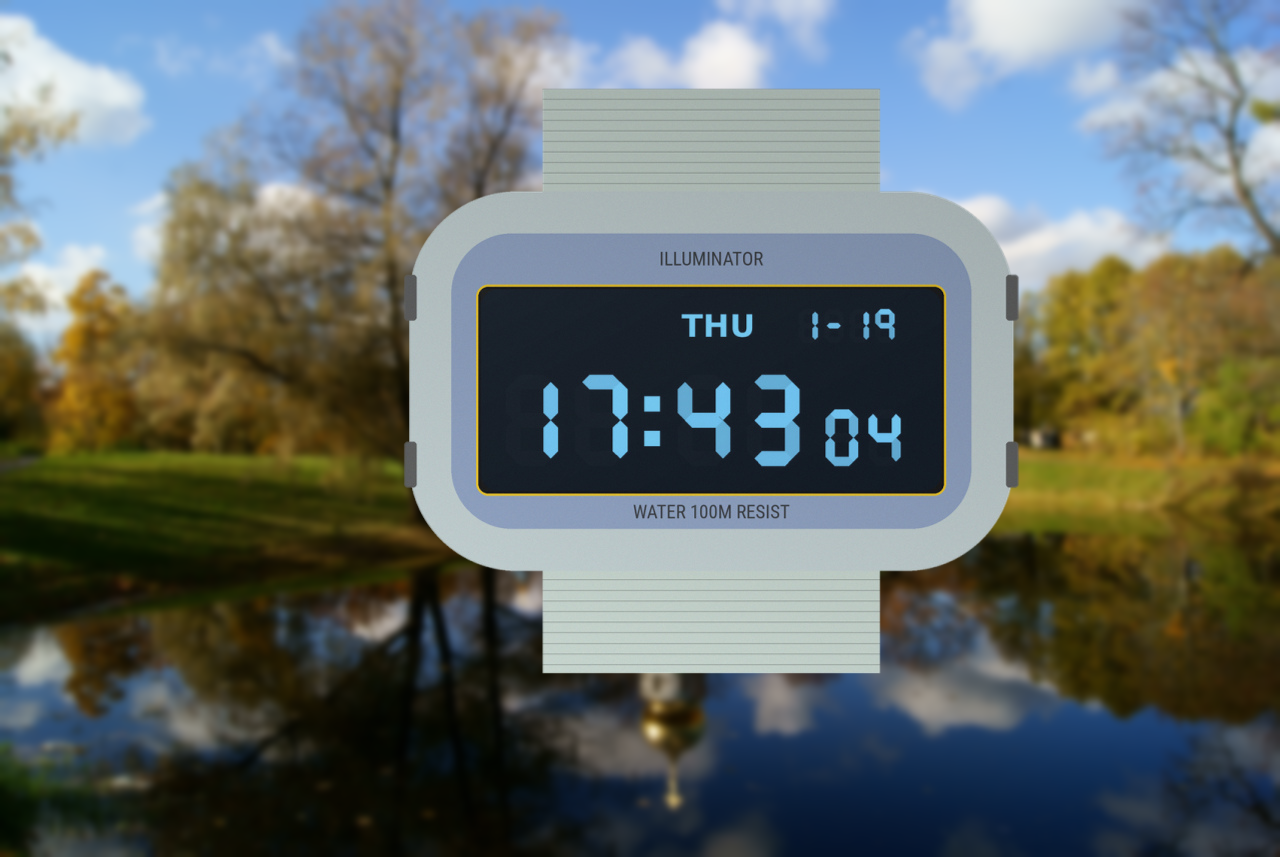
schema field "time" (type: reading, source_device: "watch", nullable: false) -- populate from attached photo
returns 17:43:04
